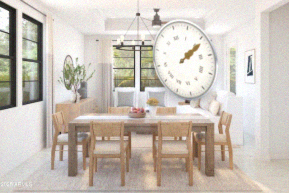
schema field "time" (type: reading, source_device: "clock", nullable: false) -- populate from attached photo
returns 2:11
